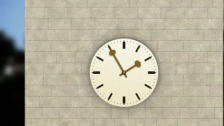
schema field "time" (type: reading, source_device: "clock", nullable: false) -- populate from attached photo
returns 1:55
